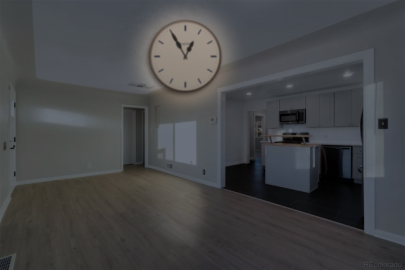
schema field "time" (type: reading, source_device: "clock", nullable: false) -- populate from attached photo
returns 12:55
